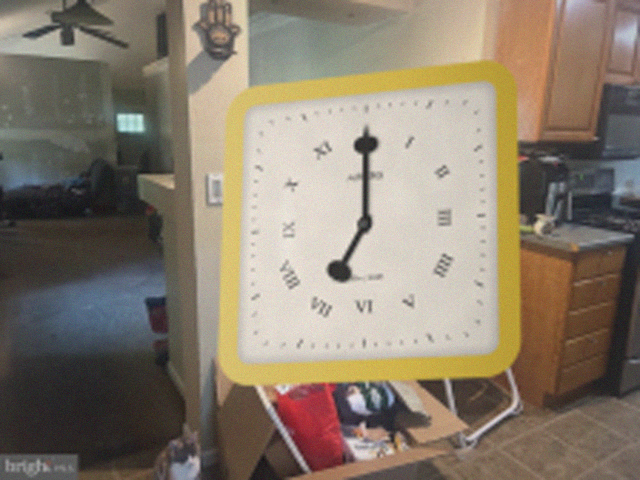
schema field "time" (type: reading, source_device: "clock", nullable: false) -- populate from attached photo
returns 7:00
